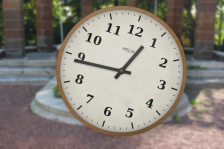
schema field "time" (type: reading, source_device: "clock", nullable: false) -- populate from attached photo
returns 12:44
